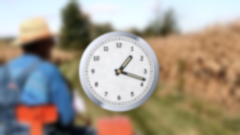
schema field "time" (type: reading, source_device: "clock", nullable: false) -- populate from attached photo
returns 1:18
